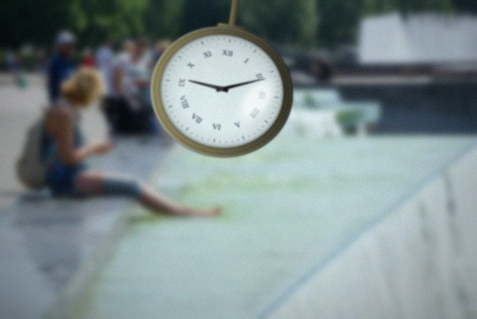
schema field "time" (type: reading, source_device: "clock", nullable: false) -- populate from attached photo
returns 9:11
